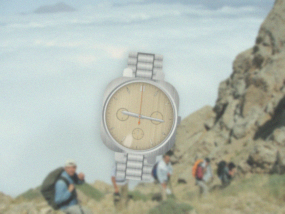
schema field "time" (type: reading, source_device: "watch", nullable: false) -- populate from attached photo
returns 9:16
